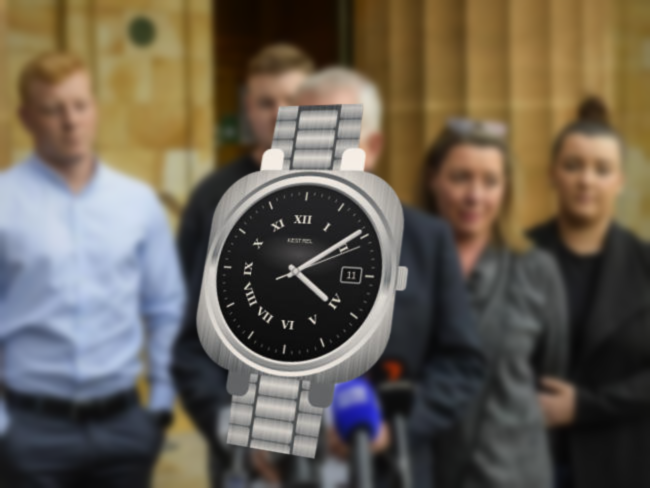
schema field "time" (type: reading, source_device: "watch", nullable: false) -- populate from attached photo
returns 4:09:11
